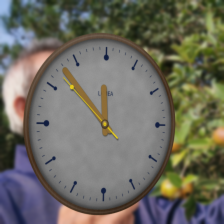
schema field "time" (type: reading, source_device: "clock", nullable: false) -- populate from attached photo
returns 11:52:52
